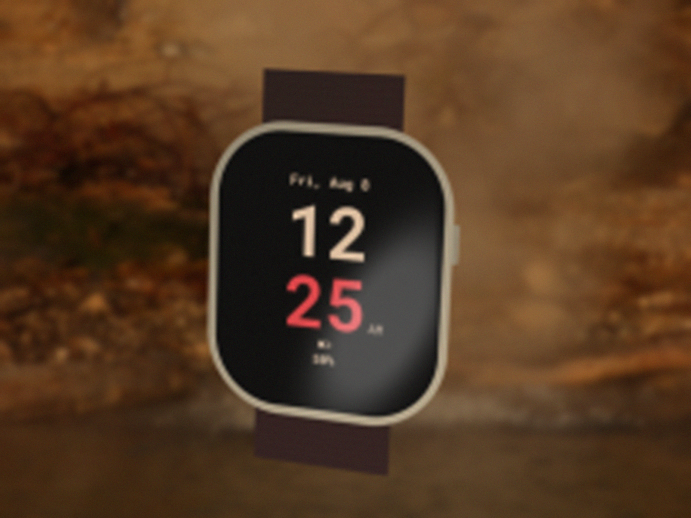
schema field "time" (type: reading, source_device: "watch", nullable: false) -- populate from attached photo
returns 12:25
